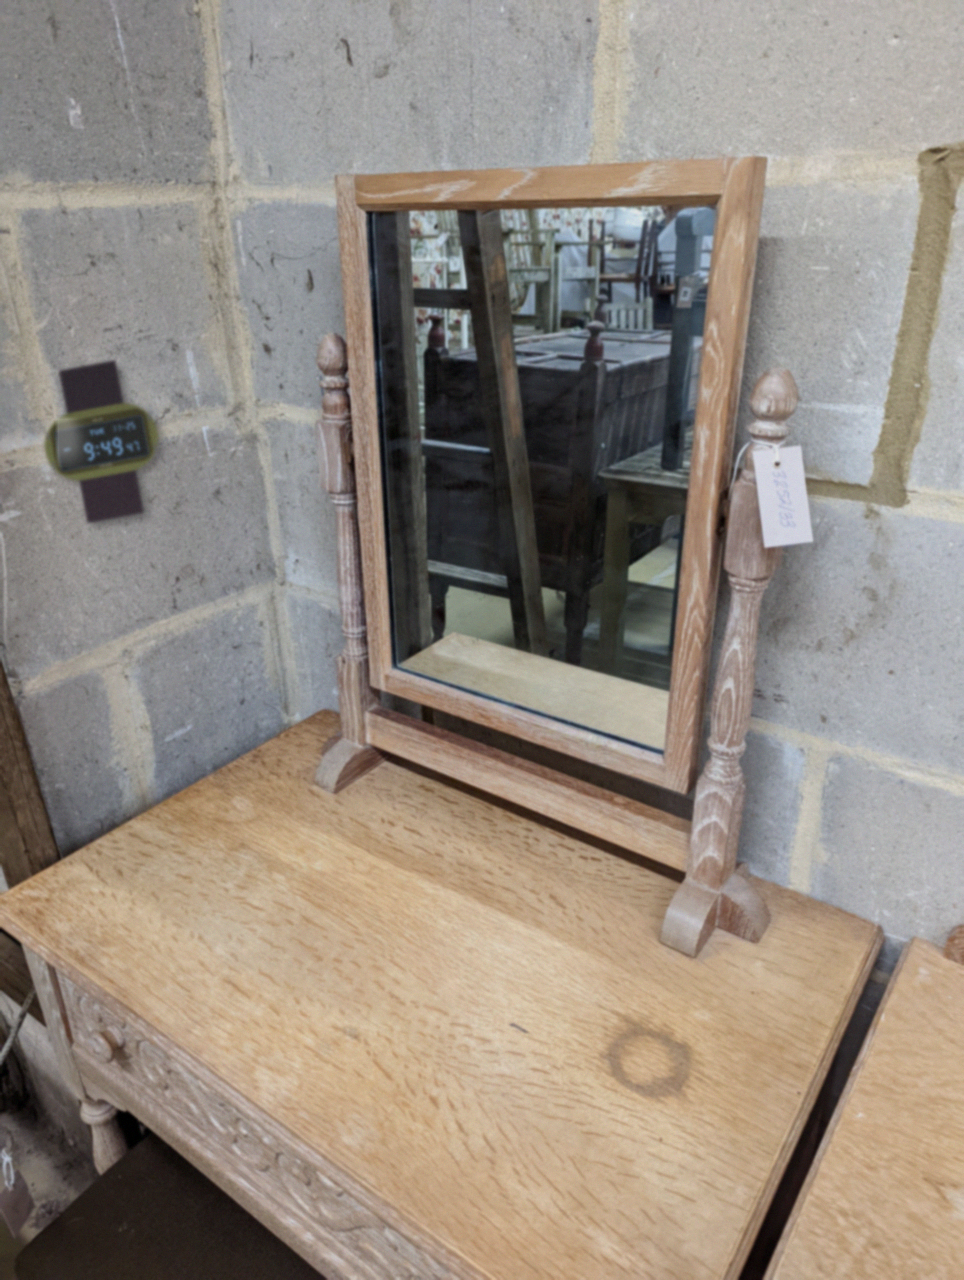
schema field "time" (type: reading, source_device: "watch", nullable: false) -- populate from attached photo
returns 9:49
